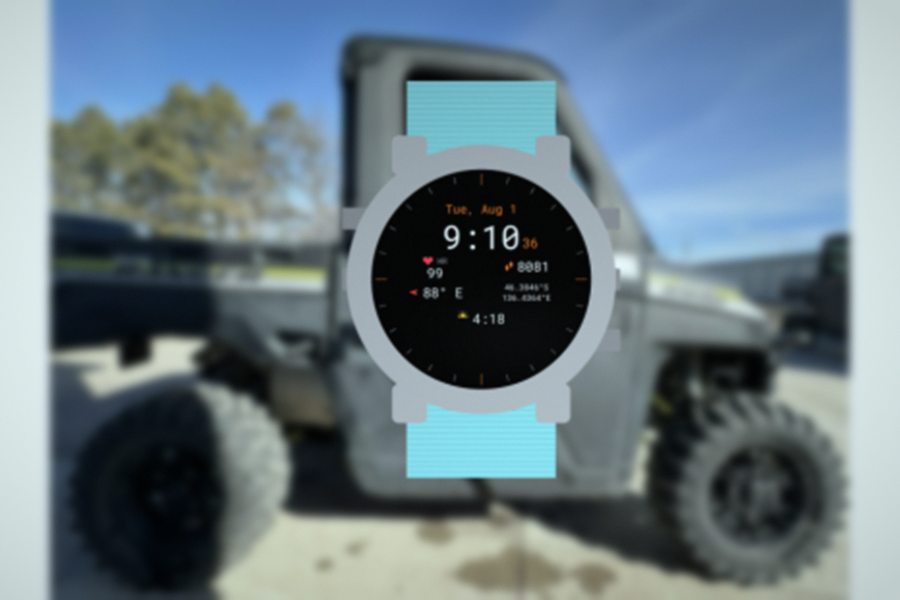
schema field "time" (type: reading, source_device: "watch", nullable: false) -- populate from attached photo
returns 9:10
